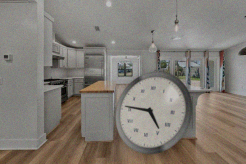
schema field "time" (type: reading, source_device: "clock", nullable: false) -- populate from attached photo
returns 4:46
